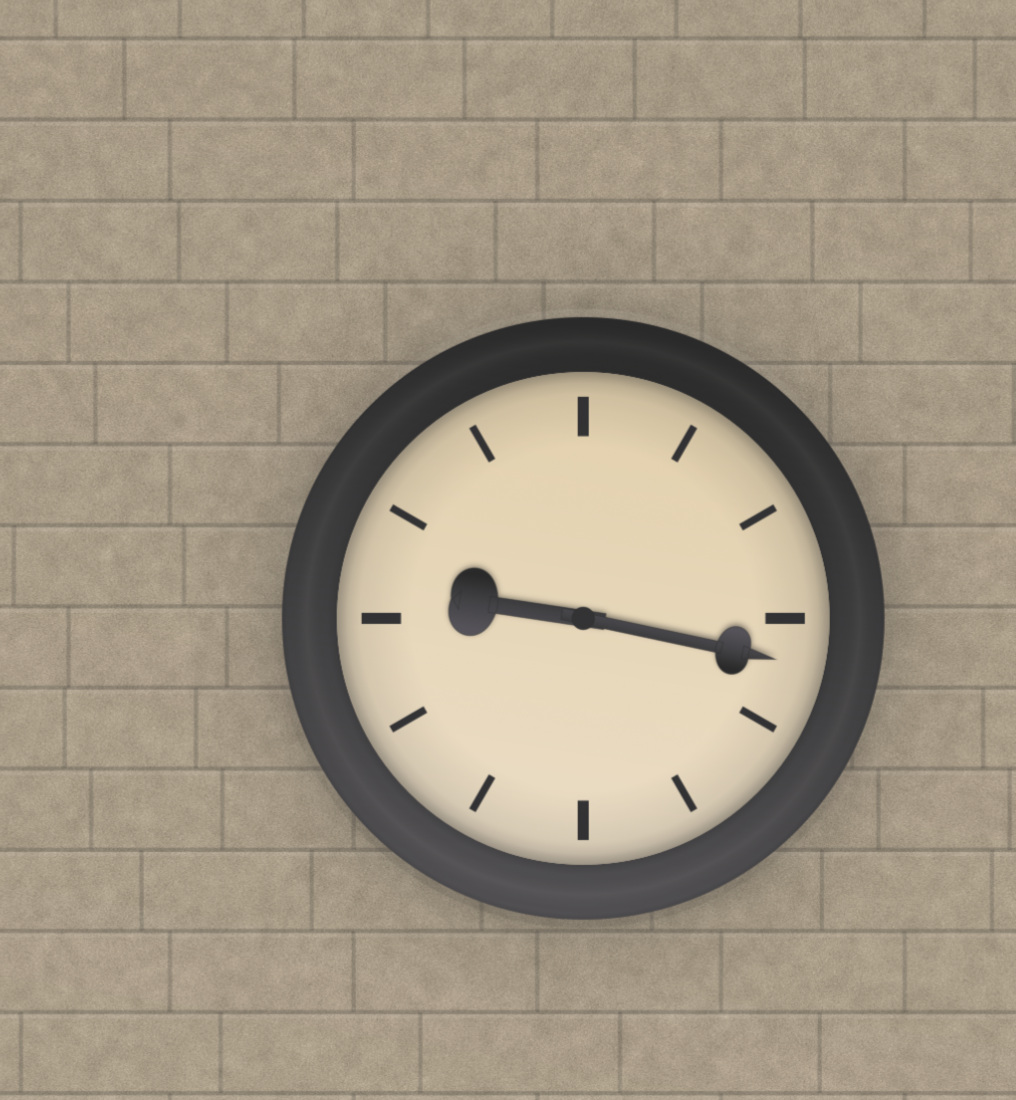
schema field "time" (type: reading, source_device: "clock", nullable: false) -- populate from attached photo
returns 9:17
